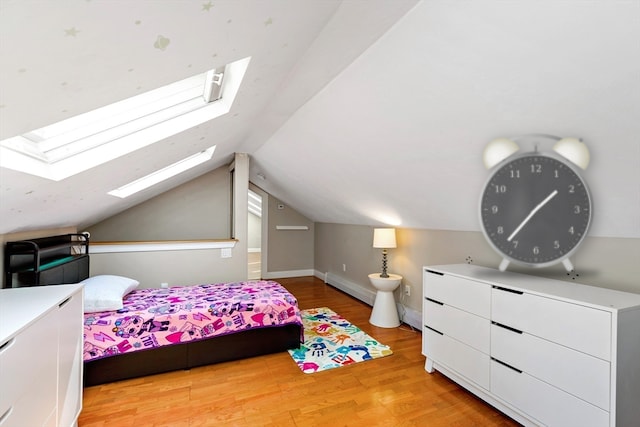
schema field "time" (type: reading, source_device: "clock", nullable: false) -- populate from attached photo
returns 1:37
